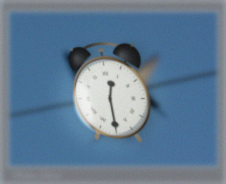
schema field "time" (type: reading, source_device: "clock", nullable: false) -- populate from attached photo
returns 12:30
